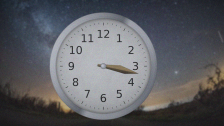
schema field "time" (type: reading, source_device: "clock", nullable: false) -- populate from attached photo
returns 3:17
